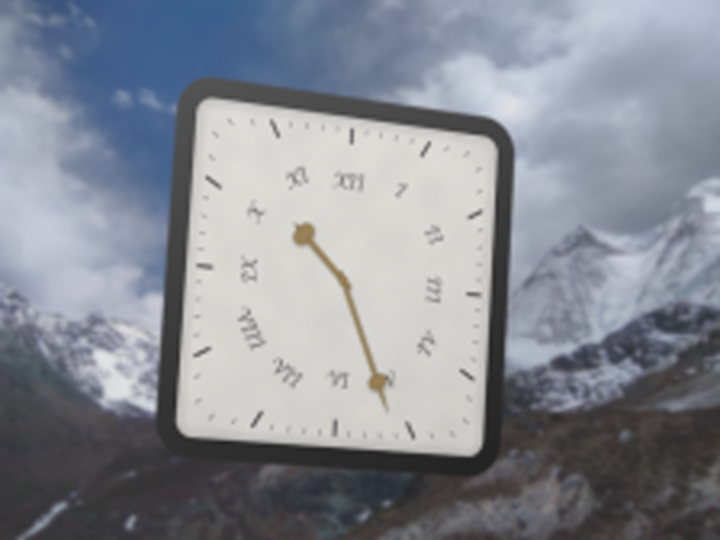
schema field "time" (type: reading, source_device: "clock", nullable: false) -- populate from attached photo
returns 10:26
